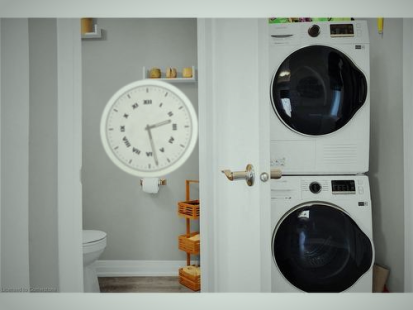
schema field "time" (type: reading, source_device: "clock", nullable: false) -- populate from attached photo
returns 2:28
